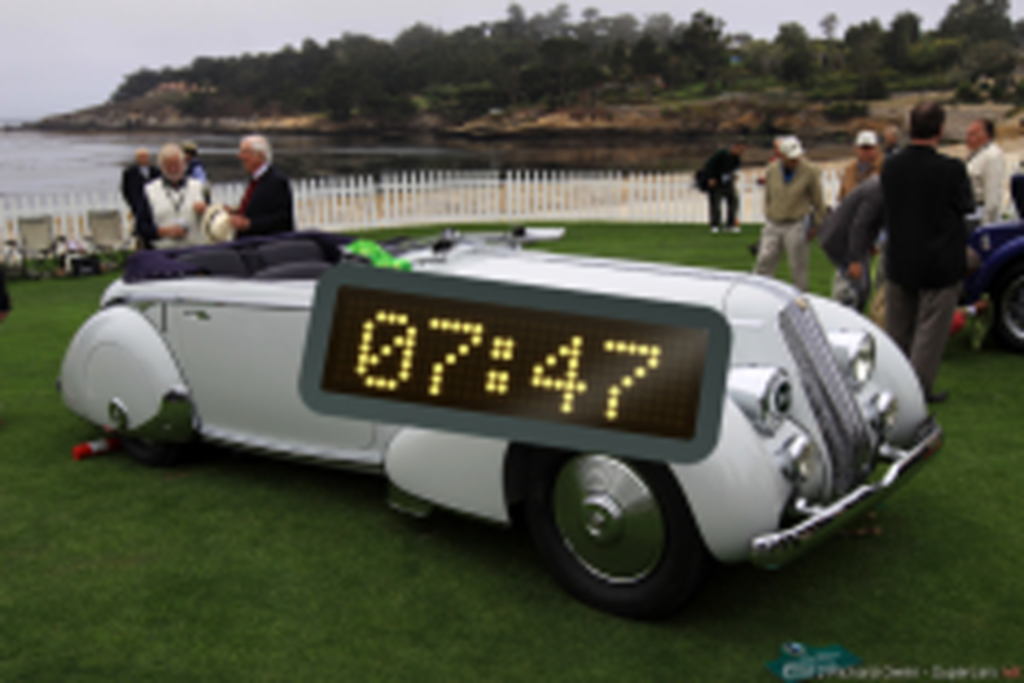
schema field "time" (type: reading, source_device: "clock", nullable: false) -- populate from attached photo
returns 7:47
